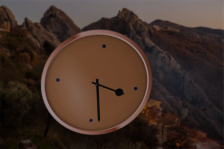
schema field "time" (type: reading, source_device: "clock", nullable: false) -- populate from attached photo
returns 3:28
